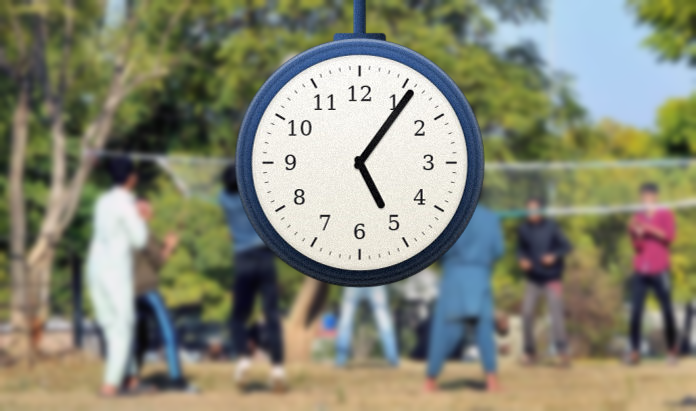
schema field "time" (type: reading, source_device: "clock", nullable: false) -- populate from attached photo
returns 5:06
